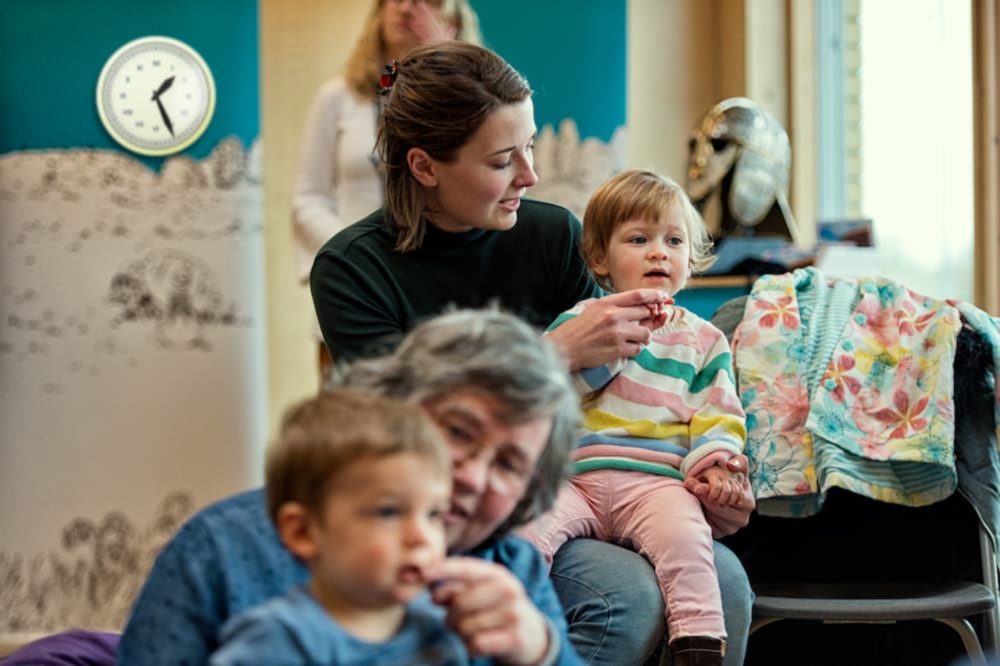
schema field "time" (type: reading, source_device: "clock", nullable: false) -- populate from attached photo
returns 1:26
